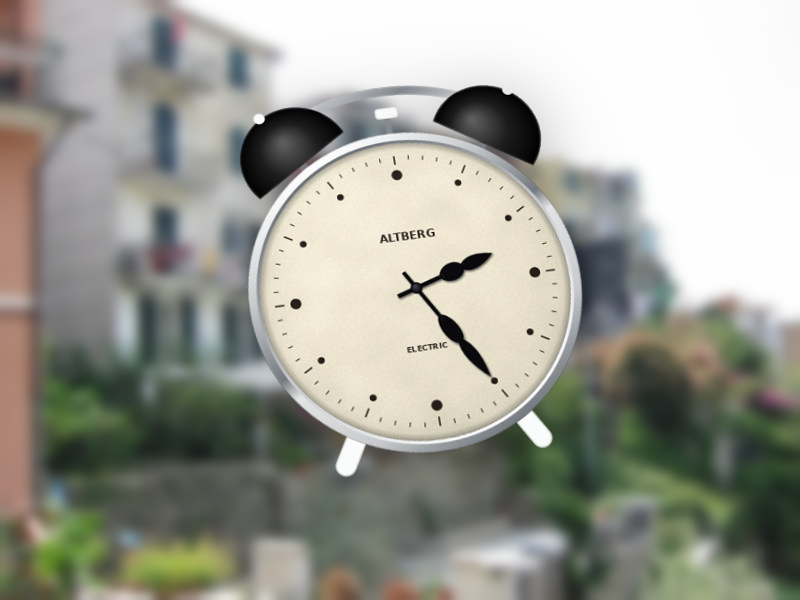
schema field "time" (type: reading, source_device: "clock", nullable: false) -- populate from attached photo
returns 2:25
